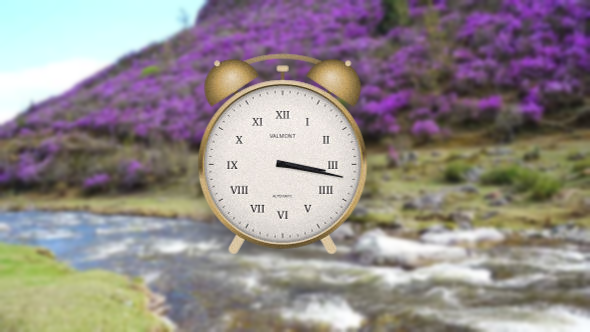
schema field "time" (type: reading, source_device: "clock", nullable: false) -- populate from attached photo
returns 3:17
